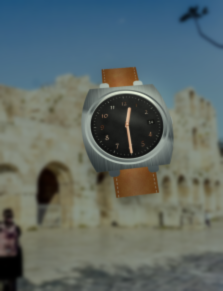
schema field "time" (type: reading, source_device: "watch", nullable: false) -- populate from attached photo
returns 12:30
